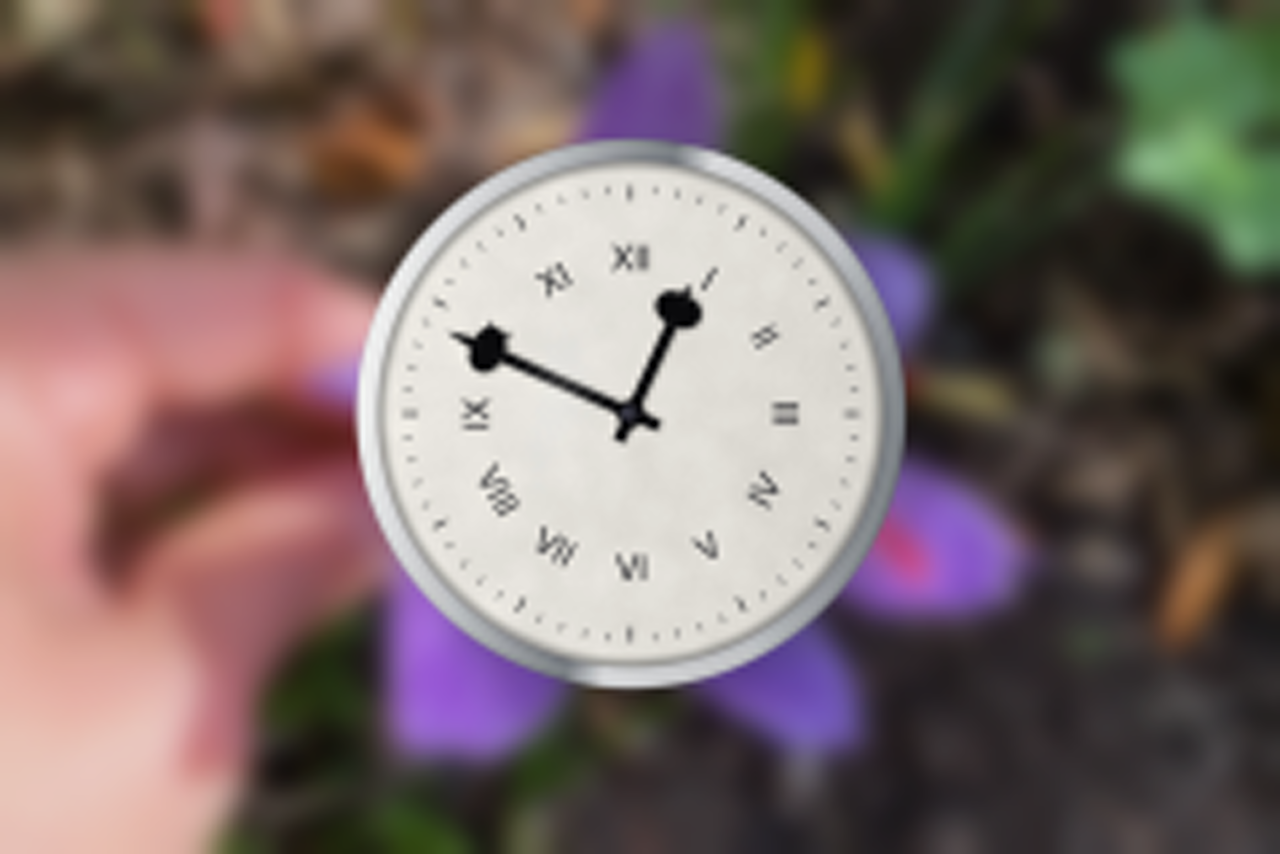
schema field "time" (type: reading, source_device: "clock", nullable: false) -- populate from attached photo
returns 12:49
